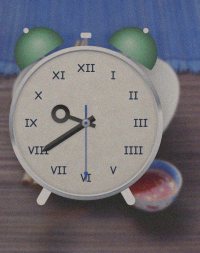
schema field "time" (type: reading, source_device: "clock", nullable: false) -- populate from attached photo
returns 9:39:30
